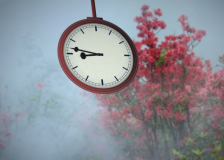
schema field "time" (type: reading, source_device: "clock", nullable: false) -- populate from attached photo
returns 8:47
